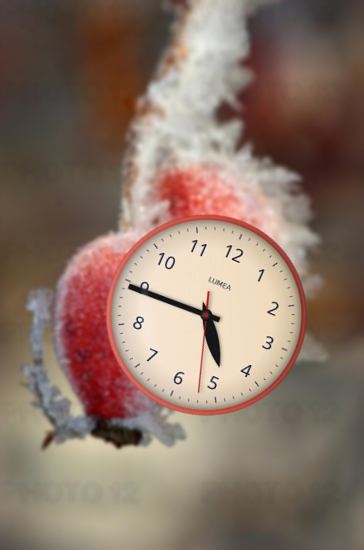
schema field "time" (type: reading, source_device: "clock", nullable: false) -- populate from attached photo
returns 4:44:27
